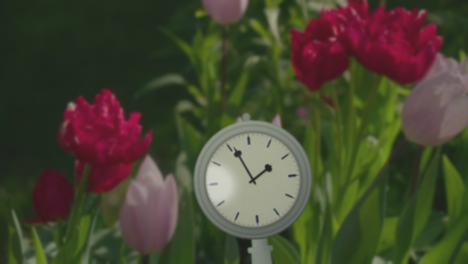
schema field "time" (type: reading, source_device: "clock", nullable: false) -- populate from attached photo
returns 1:56
